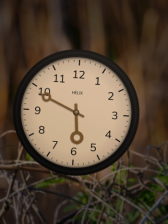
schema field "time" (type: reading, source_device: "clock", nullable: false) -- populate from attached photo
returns 5:49
